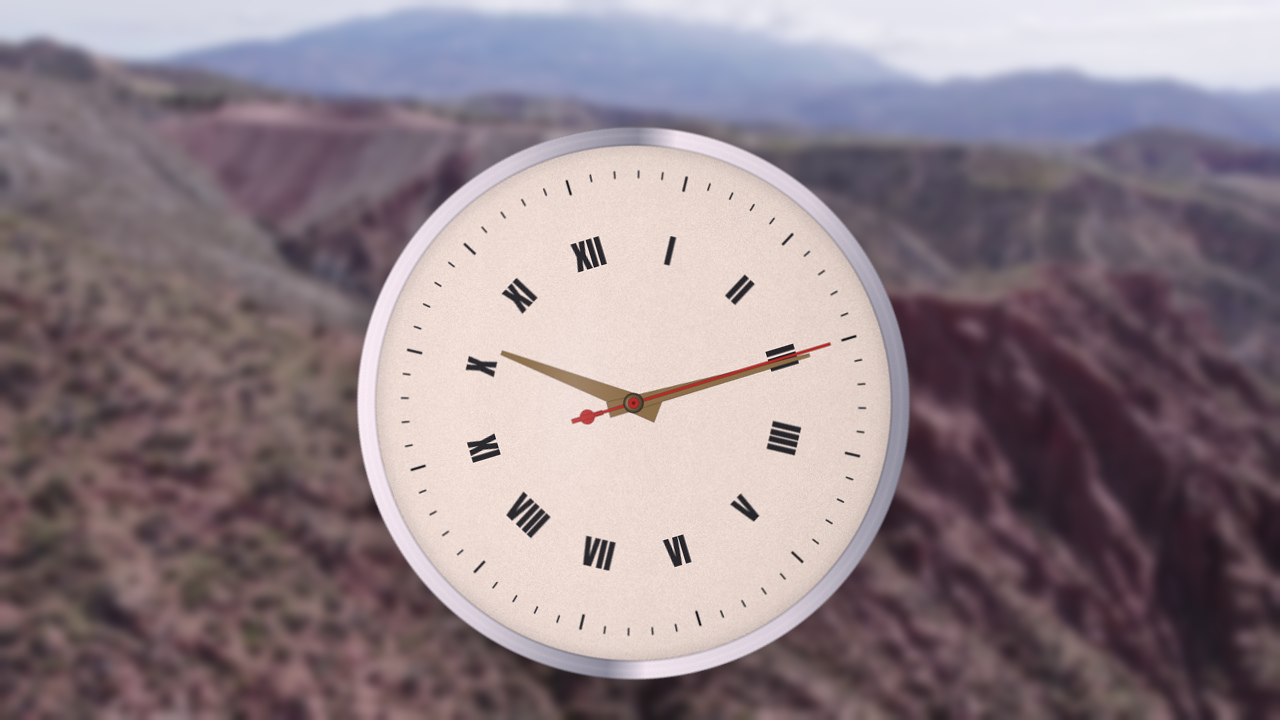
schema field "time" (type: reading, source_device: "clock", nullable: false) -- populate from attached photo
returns 10:15:15
